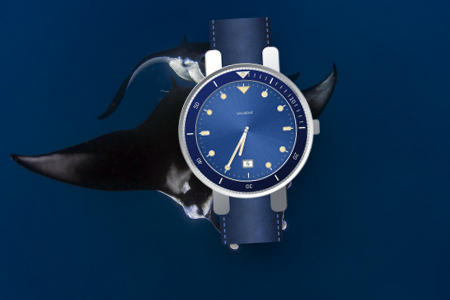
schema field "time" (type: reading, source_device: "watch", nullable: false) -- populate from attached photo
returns 6:35
